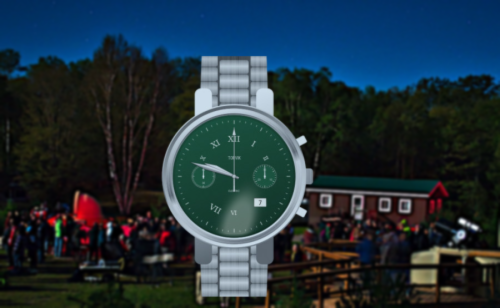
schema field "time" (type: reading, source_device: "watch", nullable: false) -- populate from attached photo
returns 9:48
